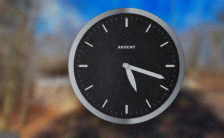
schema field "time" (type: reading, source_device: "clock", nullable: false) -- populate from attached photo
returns 5:18
